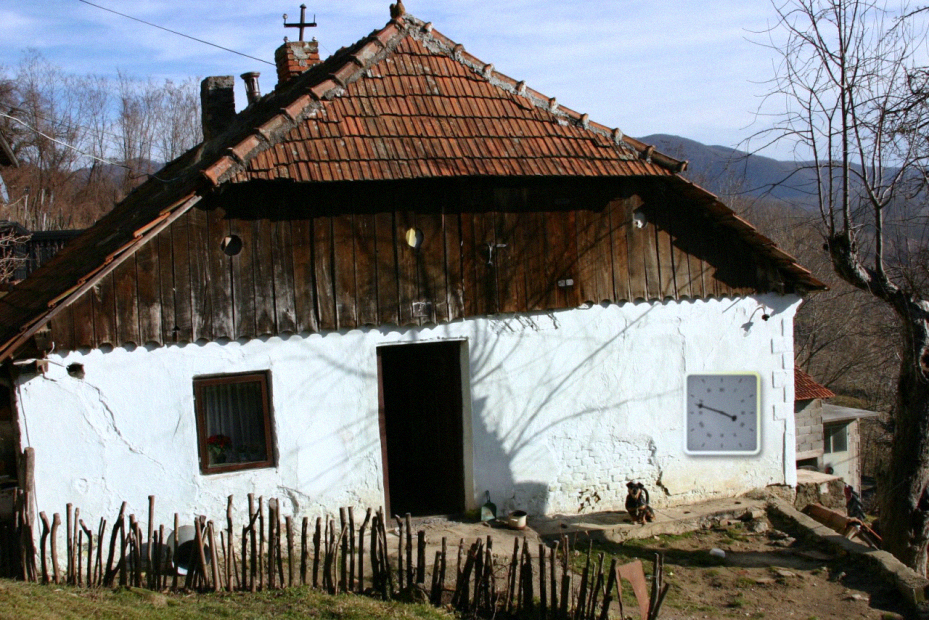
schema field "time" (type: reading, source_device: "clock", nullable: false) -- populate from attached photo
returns 3:48
